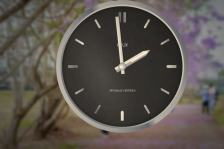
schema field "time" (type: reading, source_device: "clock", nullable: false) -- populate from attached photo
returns 1:59
